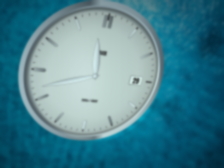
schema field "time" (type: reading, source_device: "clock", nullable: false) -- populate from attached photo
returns 11:42
